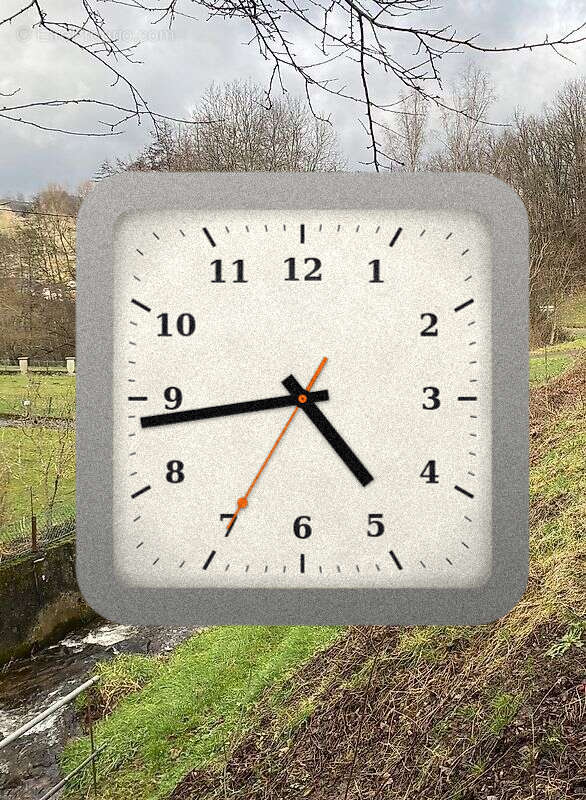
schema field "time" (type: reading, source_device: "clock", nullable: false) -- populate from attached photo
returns 4:43:35
